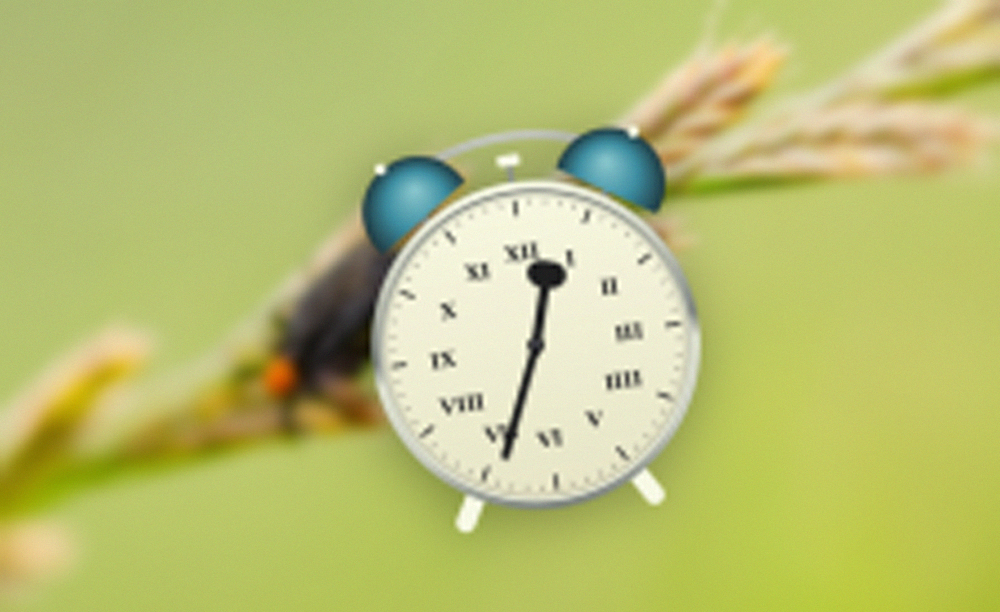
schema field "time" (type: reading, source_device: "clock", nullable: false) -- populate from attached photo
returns 12:34
